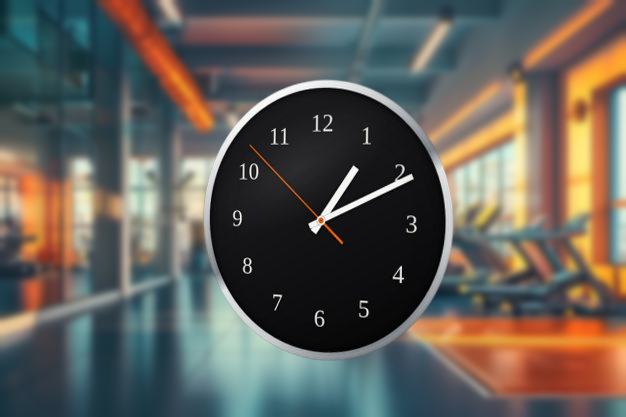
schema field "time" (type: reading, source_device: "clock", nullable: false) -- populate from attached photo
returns 1:10:52
